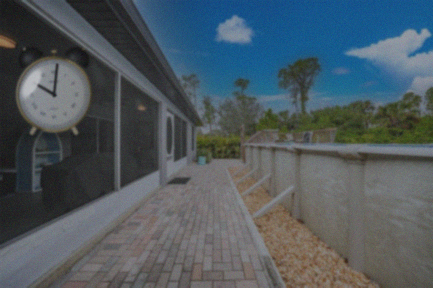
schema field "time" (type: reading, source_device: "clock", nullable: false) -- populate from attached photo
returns 10:01
